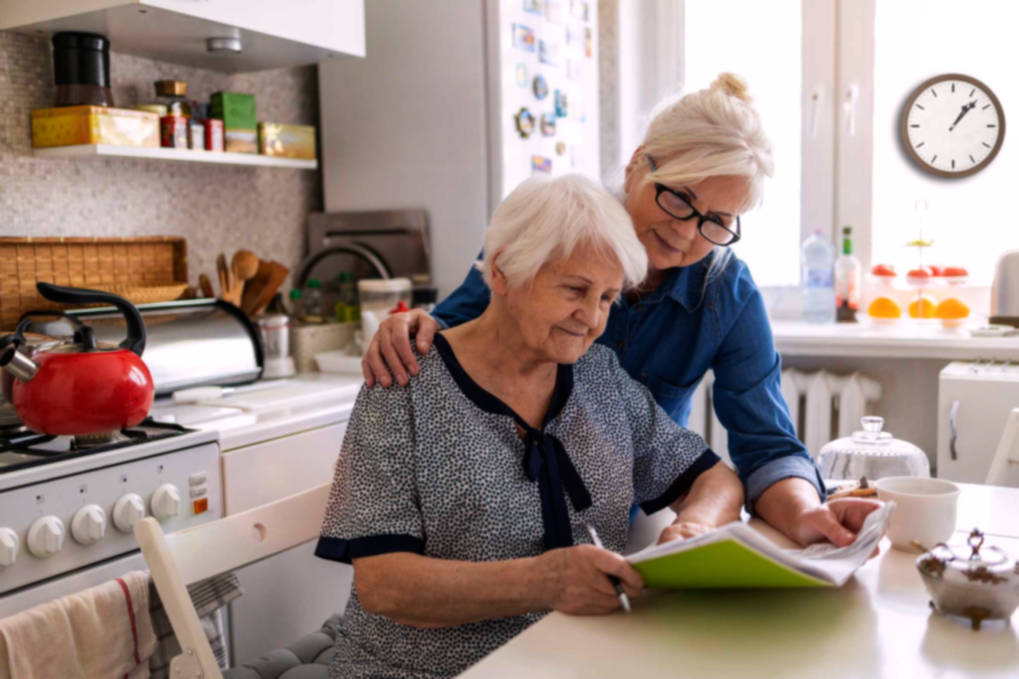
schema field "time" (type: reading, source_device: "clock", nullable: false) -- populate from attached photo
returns 1:07
